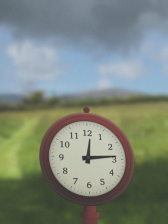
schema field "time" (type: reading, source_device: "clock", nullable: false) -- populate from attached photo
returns 12:14
